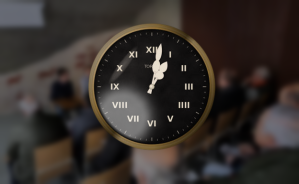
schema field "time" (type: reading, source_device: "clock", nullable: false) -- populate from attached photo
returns 1:02
